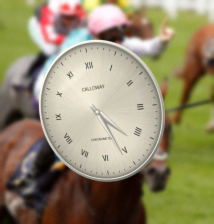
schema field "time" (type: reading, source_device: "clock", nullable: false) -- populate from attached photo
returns 4:26
